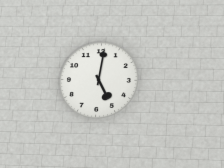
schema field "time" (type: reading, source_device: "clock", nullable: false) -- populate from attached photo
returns 5:01
